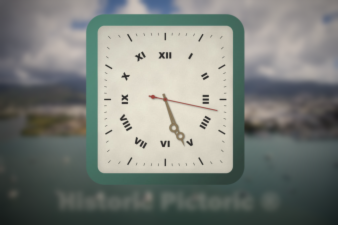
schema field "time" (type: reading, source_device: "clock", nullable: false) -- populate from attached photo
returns 5:26:17
